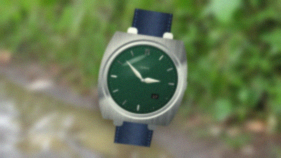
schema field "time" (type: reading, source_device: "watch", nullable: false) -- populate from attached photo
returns 2:52
